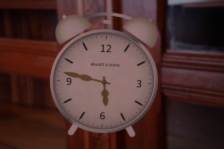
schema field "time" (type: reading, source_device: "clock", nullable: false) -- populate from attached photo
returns 5:47
